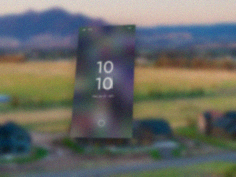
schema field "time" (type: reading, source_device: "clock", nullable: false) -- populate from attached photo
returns 10:10
